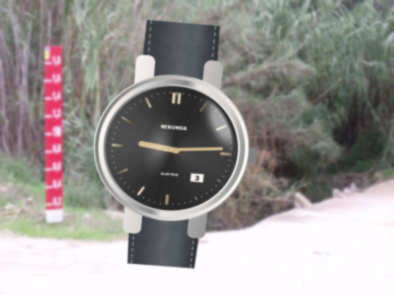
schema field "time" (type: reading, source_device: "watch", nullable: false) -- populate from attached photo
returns 9:14
